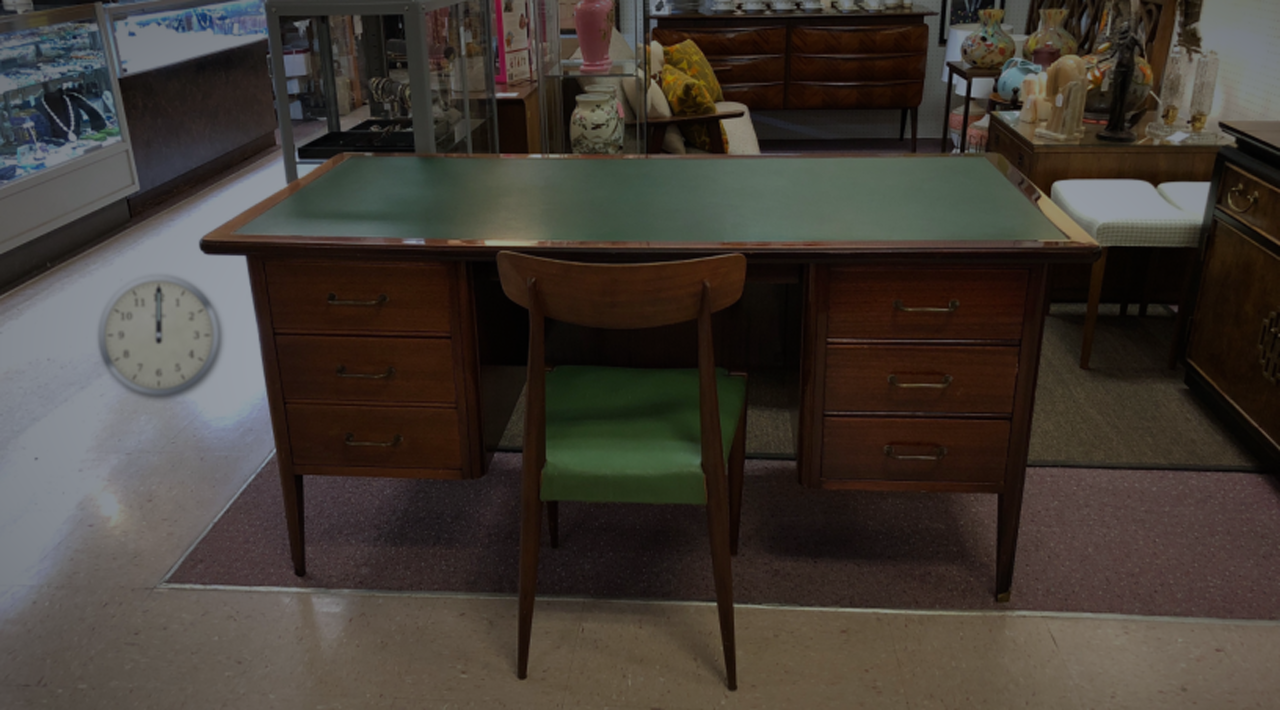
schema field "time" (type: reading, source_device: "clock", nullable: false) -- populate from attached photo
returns 12:00
